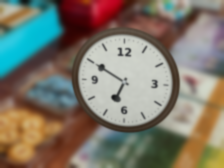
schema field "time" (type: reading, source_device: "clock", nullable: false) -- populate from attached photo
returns 6:50
